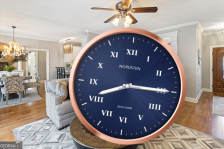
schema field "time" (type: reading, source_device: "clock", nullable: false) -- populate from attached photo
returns 8:15
